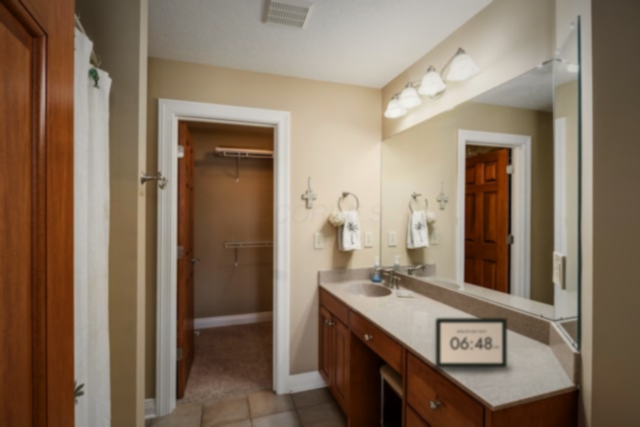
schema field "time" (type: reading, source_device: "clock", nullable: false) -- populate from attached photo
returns 6:48
